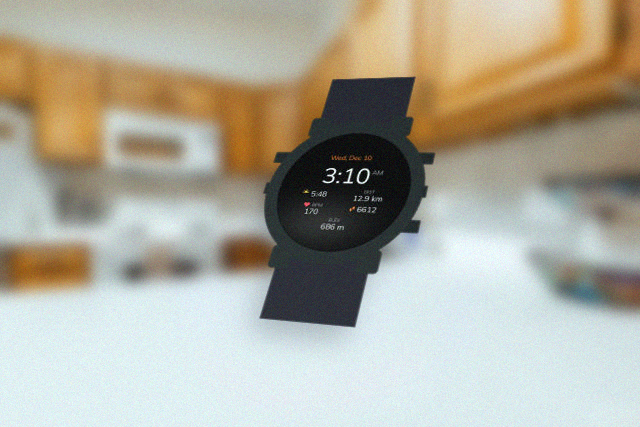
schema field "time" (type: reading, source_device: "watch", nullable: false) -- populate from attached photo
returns 3:10
